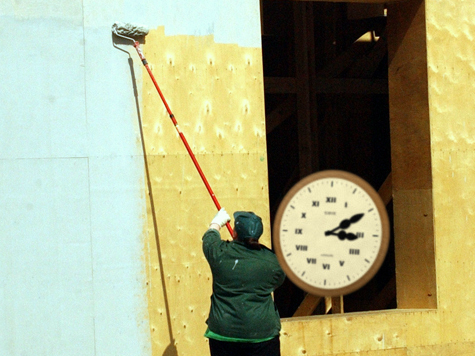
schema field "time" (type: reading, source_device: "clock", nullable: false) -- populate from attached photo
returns 3:10
